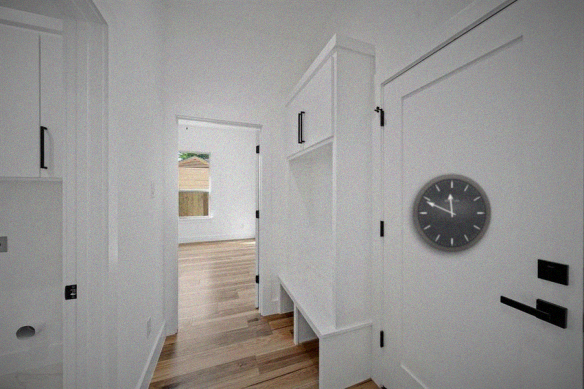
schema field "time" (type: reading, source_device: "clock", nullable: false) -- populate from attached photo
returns 11:49
